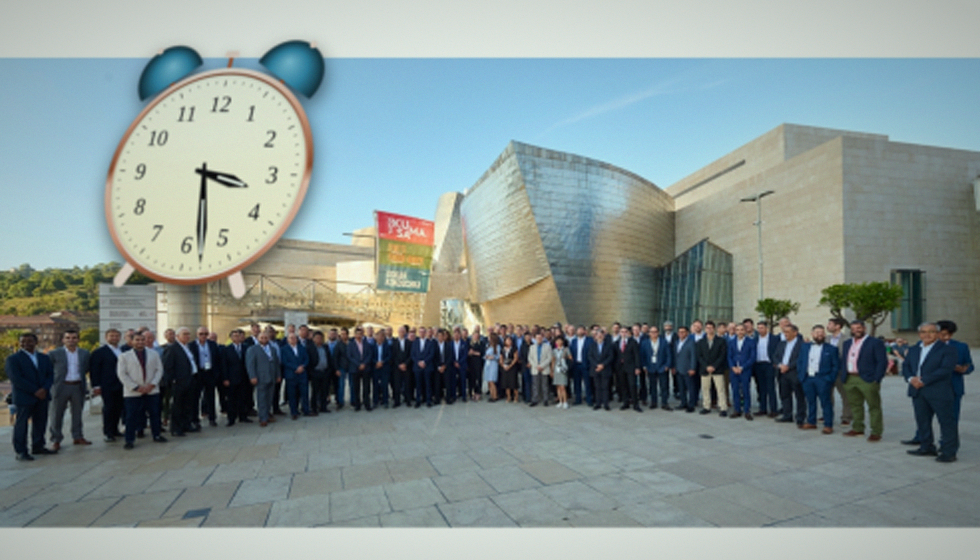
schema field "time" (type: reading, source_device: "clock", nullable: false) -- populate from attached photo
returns 3:28
